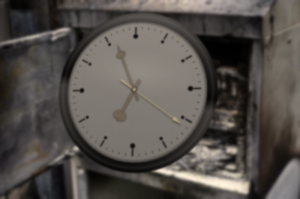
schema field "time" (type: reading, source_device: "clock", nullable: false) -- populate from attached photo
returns 6:56:21
